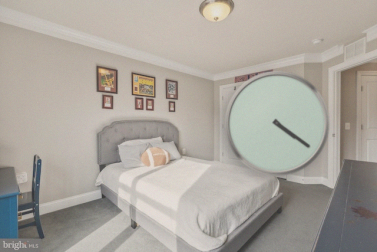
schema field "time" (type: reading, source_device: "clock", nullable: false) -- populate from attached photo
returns 4:21
